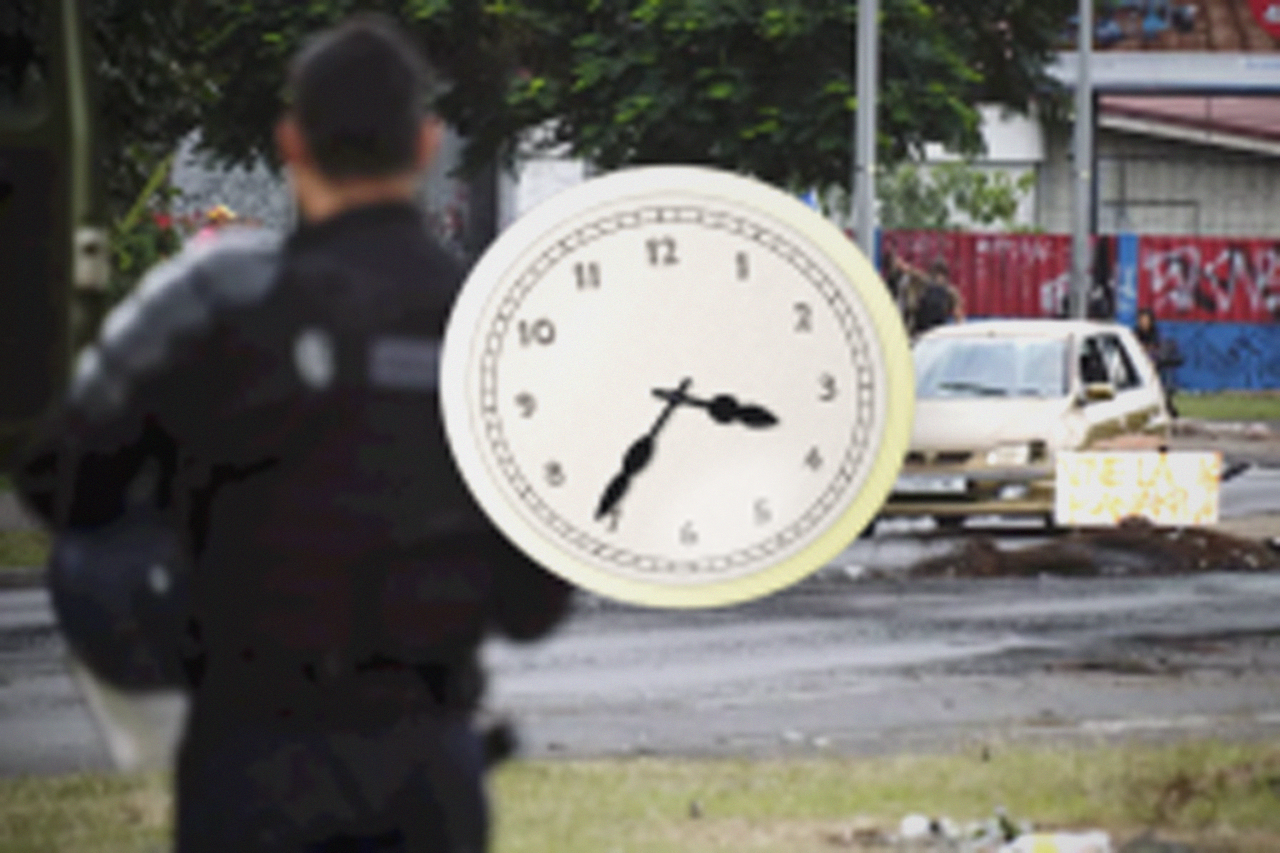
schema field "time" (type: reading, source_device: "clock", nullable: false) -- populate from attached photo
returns 3:36
